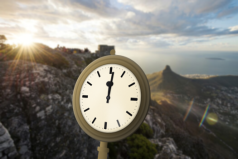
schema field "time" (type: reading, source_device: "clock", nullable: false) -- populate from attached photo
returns 12:01
